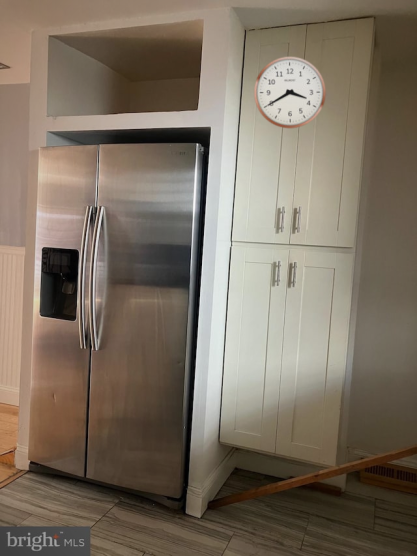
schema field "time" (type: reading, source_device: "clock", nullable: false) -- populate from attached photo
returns 3:40
